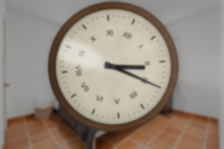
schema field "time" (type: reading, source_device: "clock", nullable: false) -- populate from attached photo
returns 2:15
